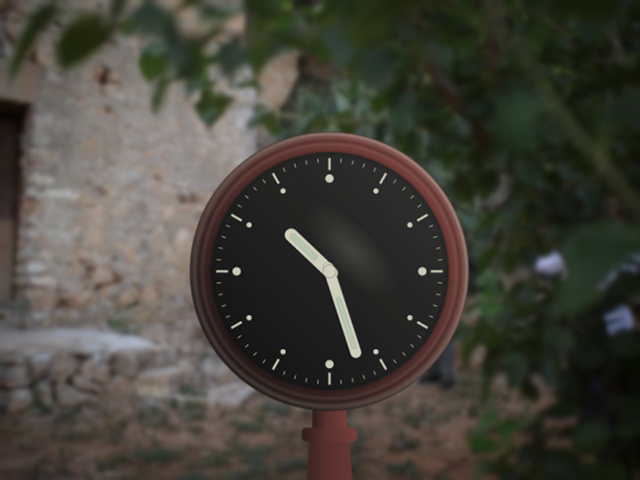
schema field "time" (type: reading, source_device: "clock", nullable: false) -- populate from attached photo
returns 10:27
